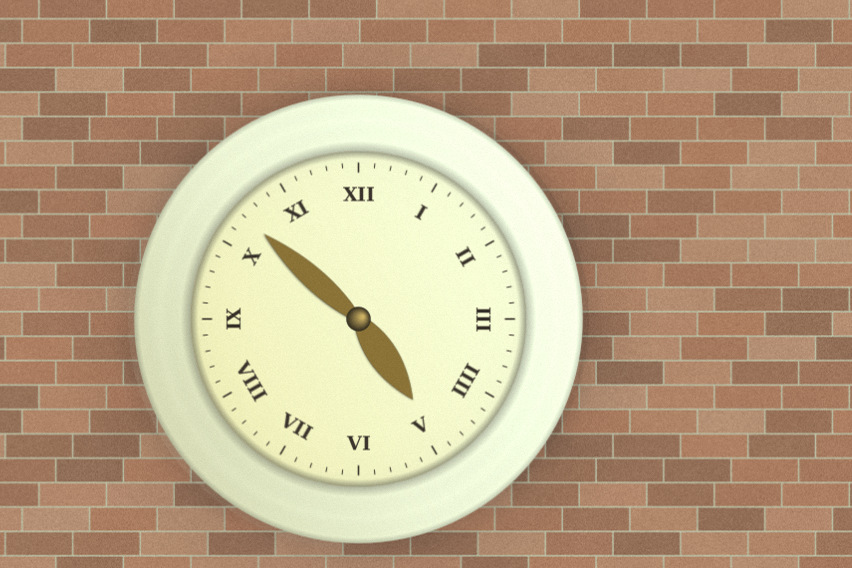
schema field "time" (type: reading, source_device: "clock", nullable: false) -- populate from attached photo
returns 4:52
